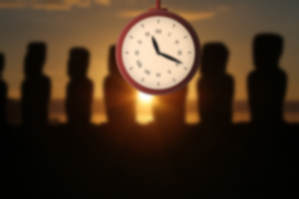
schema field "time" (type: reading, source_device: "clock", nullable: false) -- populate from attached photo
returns 11:19
